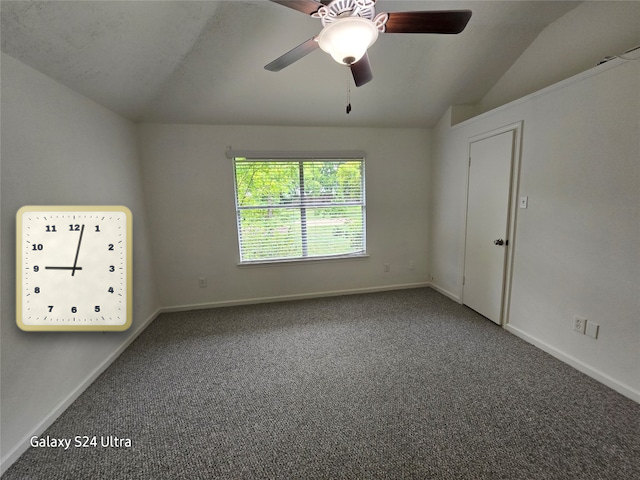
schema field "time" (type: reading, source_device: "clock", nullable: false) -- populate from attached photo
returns 9:02
